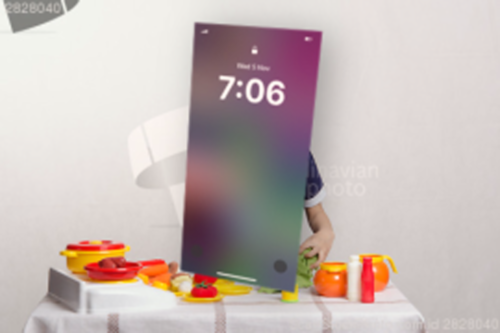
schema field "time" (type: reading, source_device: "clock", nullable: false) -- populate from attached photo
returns 7:06
